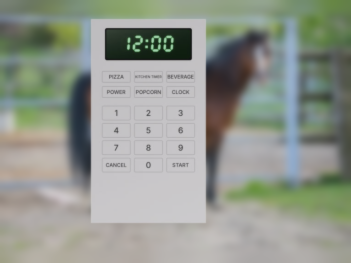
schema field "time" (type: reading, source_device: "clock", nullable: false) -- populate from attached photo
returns 12:00
